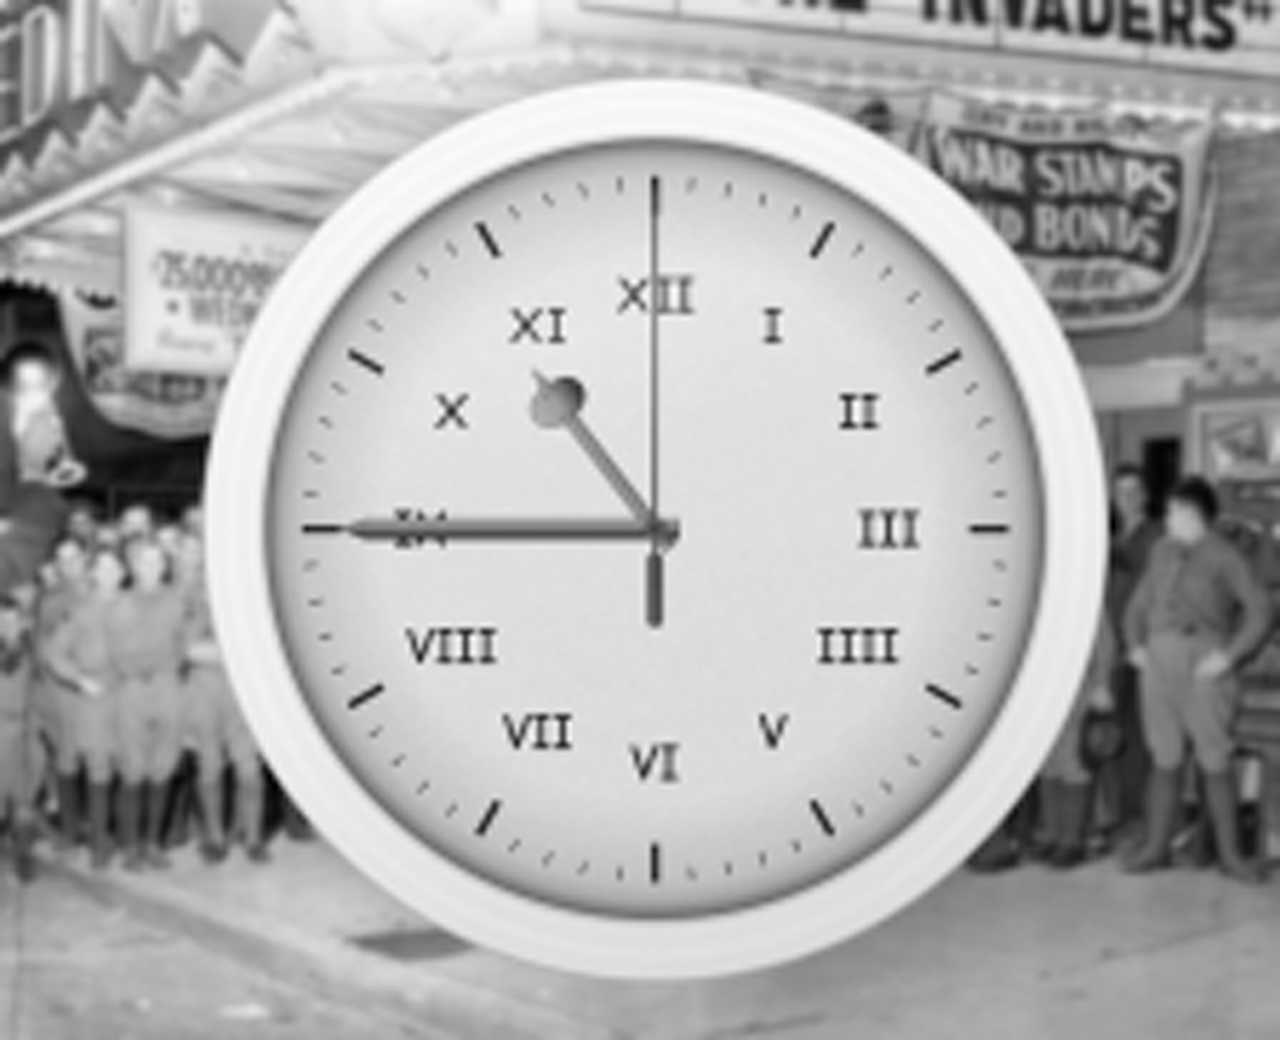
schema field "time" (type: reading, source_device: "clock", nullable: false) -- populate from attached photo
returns 10:45:00
